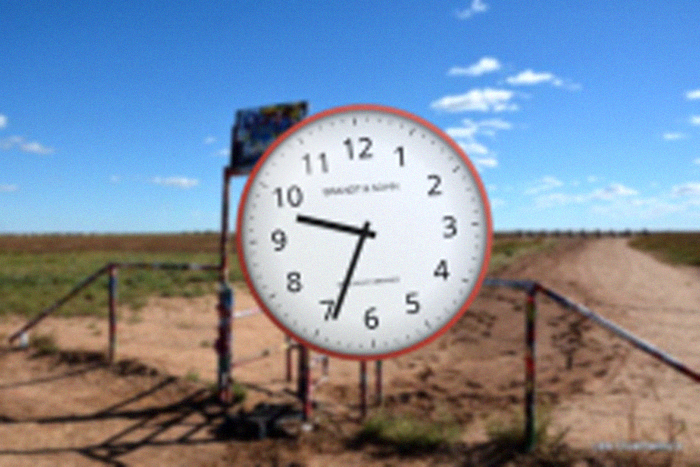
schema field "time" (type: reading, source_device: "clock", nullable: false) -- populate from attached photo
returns 9:34
